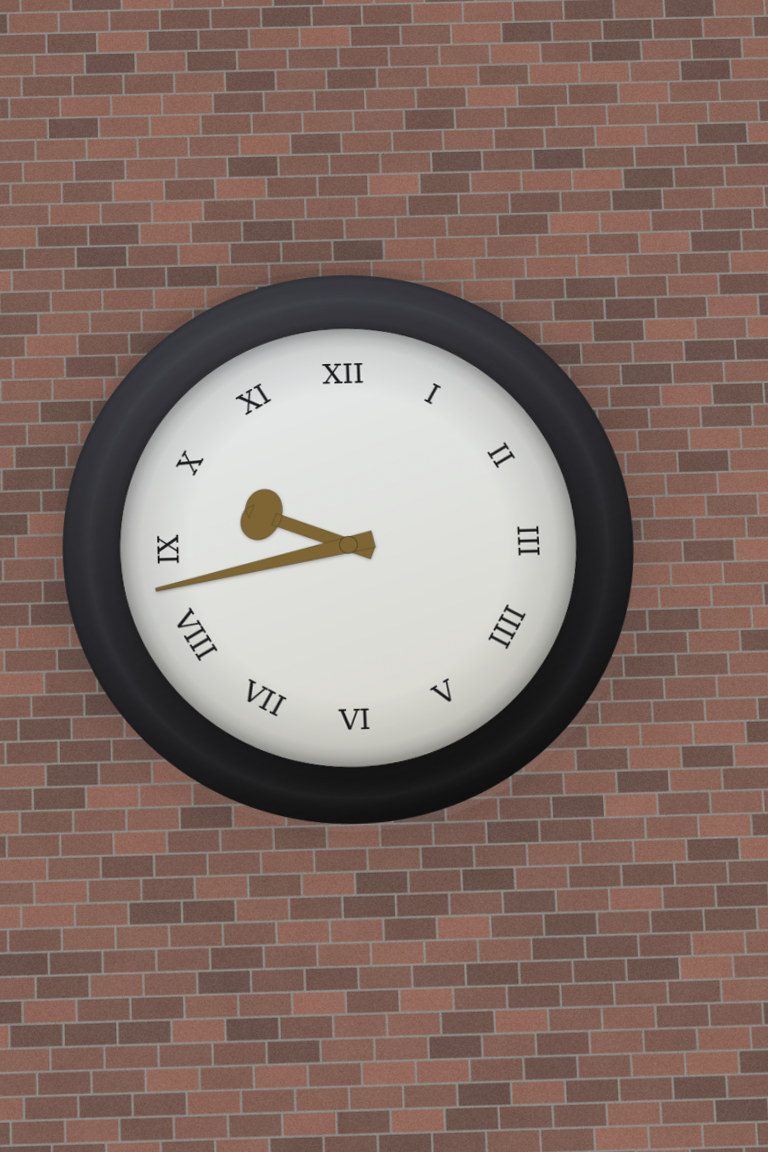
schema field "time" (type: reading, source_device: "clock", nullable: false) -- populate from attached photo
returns 9:43
